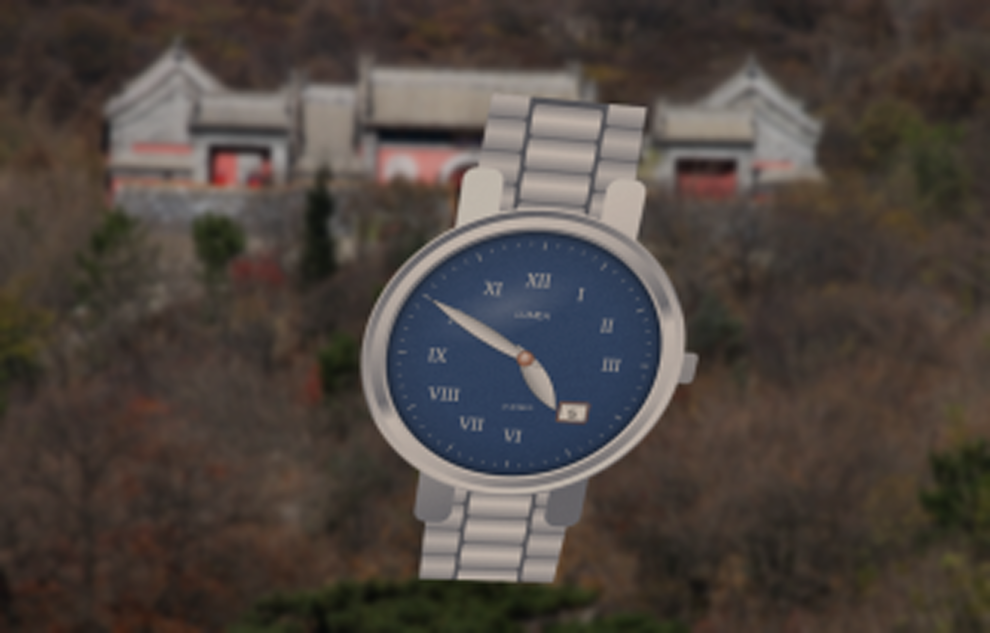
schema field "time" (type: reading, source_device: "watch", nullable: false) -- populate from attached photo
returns 4:50
